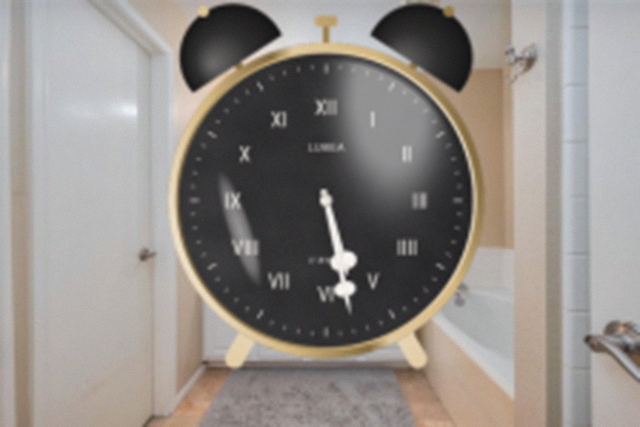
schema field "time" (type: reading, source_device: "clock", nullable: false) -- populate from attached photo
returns 5:28
